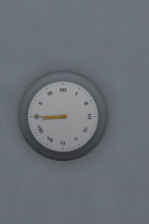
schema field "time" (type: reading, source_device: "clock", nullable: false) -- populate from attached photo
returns 8:45
